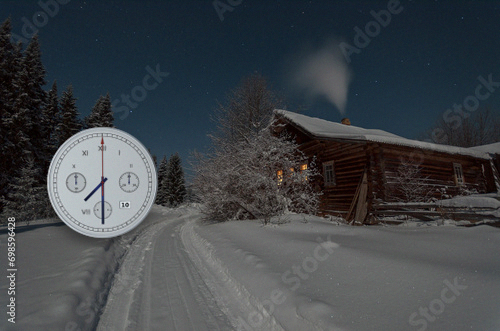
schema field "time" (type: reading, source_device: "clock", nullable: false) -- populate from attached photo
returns 7:30
